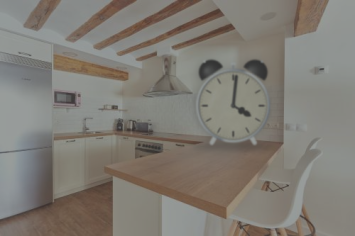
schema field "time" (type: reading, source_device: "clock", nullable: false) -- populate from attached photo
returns 4:01
